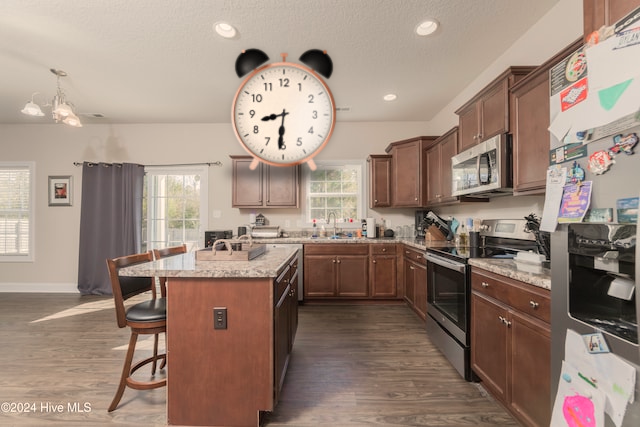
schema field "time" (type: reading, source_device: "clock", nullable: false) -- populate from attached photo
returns 8:31
